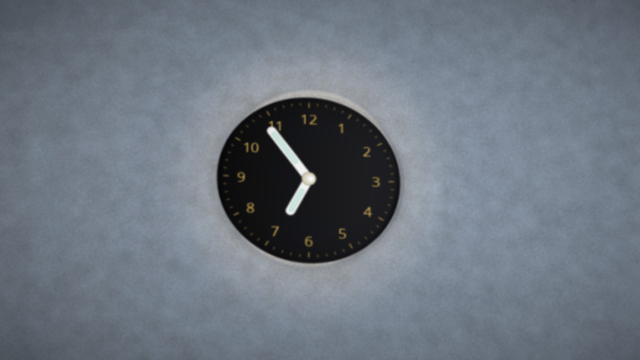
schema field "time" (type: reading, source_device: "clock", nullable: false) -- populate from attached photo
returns 6:54
